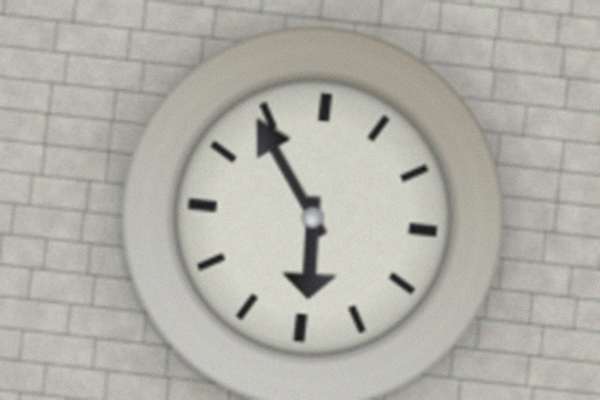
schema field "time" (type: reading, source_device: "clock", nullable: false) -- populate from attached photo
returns 5:54
